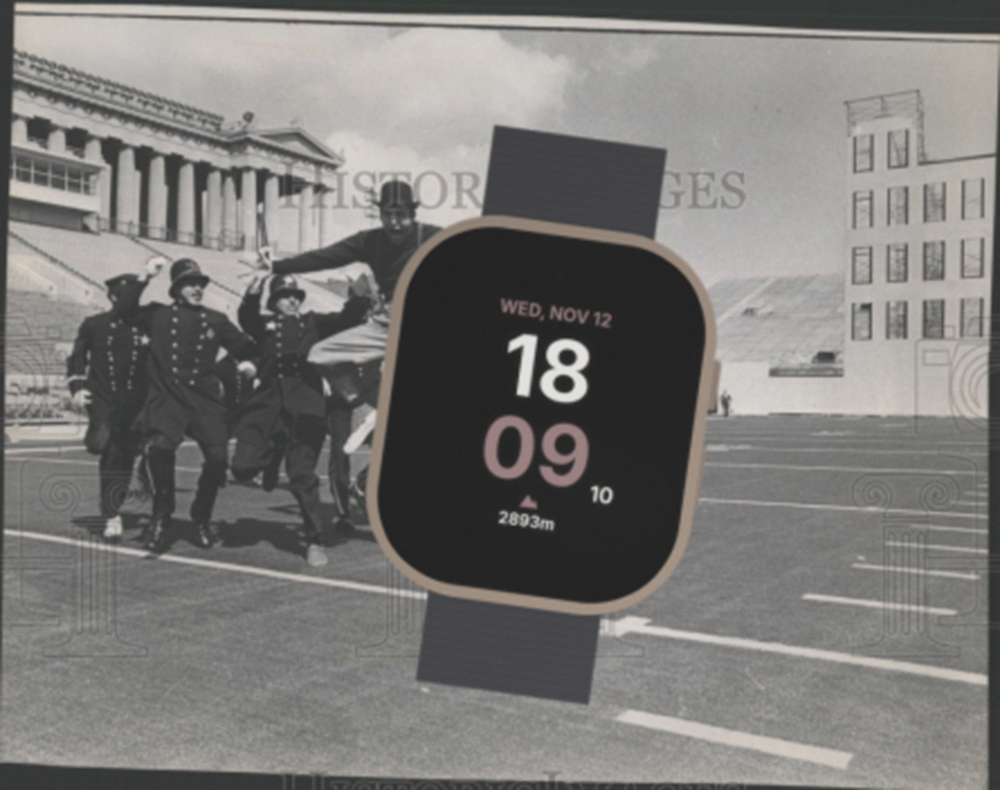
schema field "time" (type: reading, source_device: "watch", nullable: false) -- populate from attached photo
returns 18:09:10
